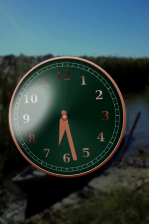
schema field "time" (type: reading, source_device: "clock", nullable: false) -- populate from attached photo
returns 6:28
